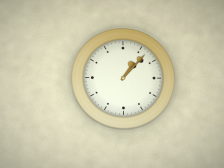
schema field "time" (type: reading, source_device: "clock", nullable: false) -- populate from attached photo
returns 1:07
